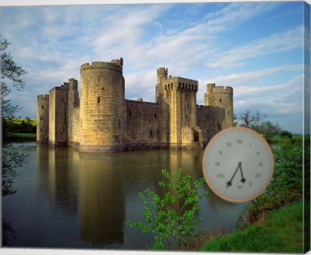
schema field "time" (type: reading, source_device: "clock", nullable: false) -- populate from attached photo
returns 5:35
